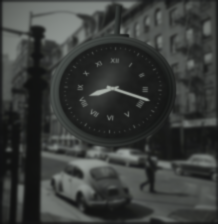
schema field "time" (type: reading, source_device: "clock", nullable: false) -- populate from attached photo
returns 8:18
